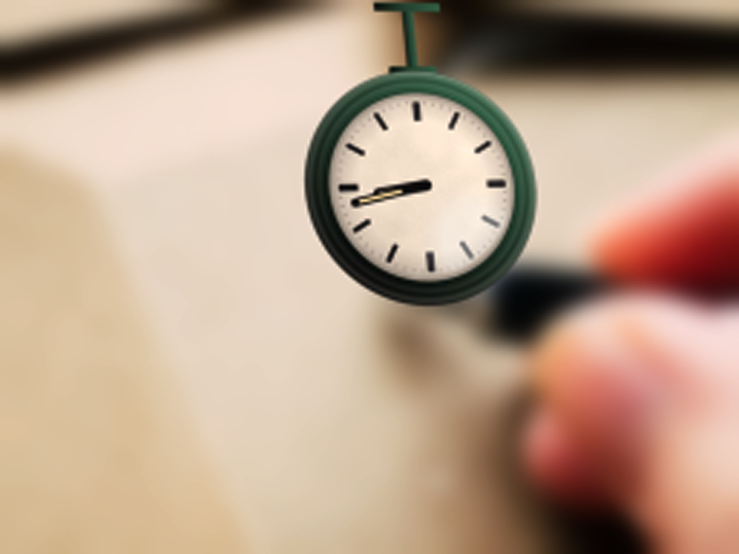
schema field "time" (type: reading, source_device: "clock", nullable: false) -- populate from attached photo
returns 8:43
